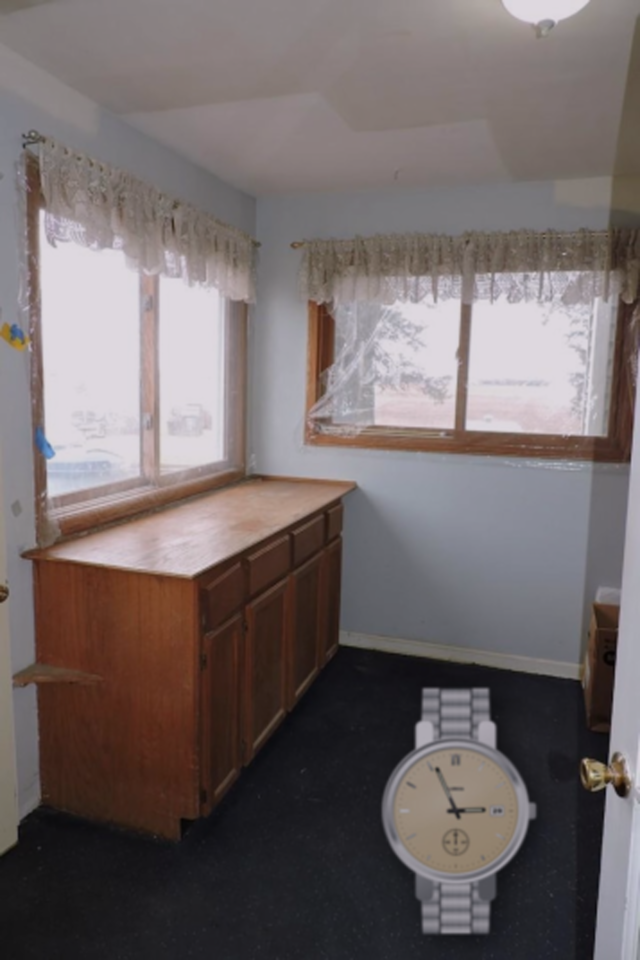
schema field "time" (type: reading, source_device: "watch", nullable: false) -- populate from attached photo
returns 2:56
